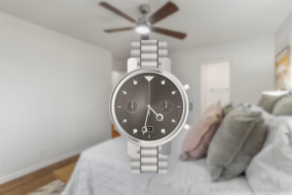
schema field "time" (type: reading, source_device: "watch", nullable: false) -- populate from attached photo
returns 4:32
